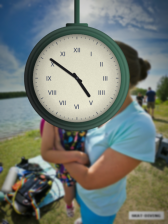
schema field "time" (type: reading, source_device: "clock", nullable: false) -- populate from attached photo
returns 4:51
